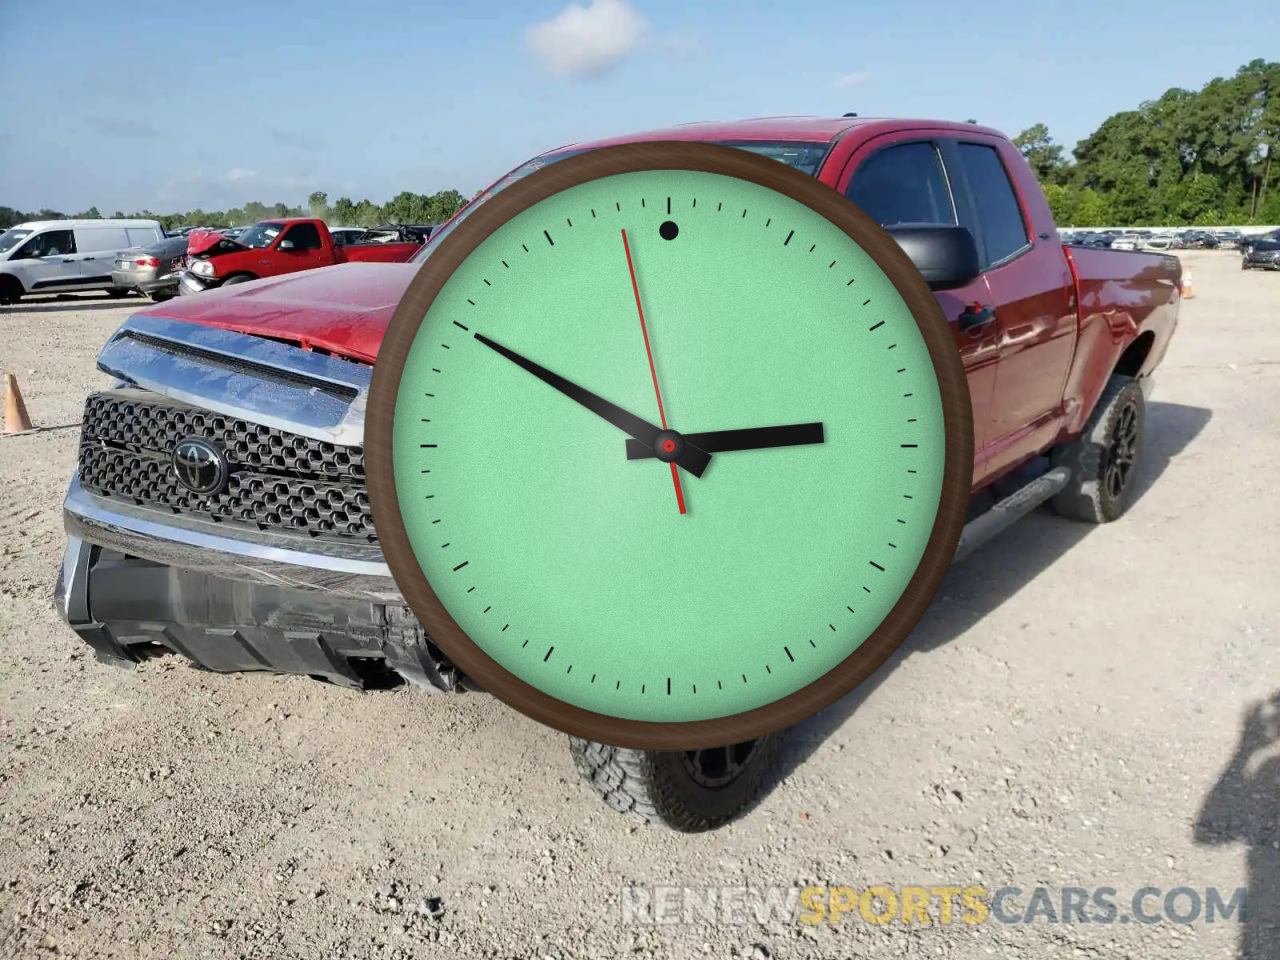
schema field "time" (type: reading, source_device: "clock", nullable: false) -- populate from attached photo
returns 2:49:58
